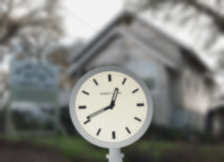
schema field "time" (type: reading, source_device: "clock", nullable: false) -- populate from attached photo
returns 12:41
